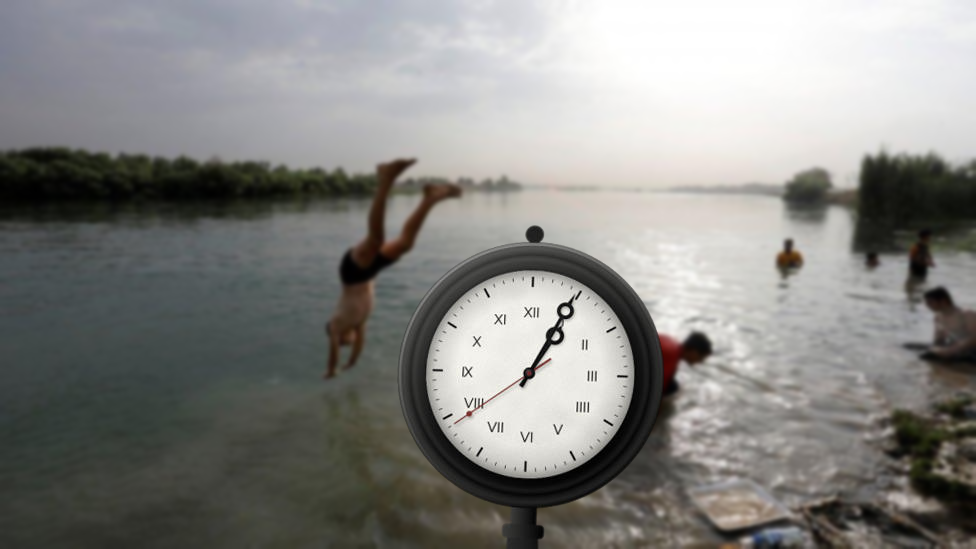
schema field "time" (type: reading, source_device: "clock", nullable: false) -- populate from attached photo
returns 1:04:39
